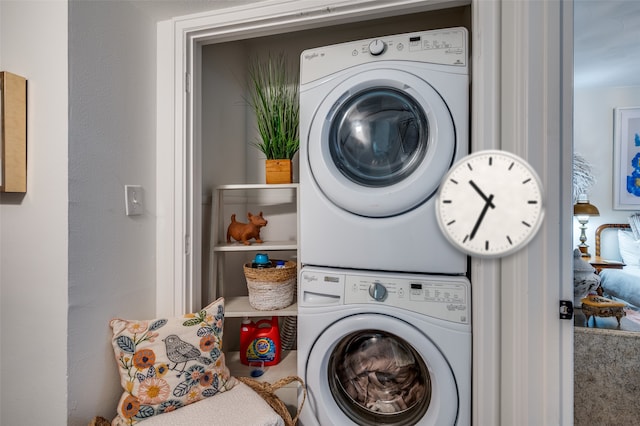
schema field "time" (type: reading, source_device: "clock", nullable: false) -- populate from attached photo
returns 10:34
